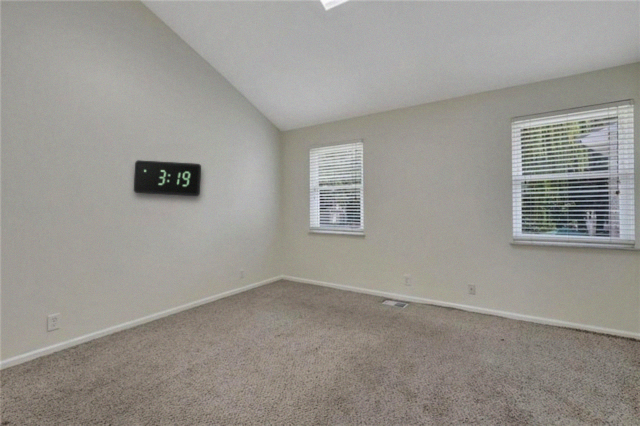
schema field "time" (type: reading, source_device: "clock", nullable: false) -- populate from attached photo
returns 3:19
